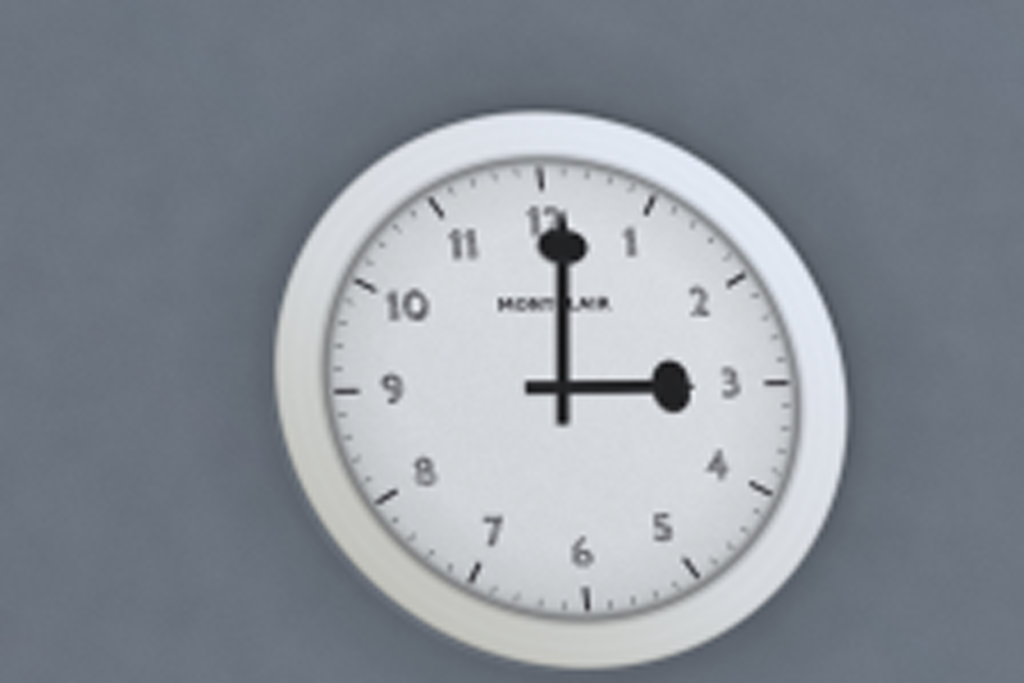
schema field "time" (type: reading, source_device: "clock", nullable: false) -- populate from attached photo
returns 3:01
